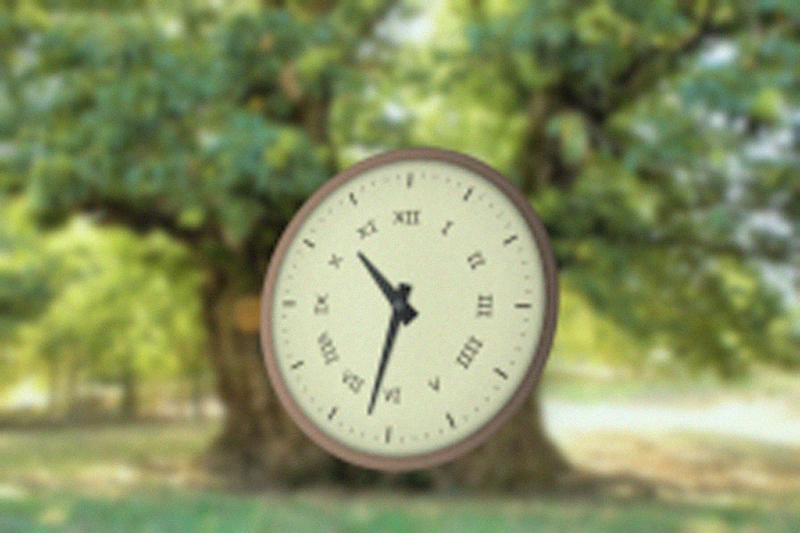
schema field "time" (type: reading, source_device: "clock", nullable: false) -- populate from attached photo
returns 10:32
